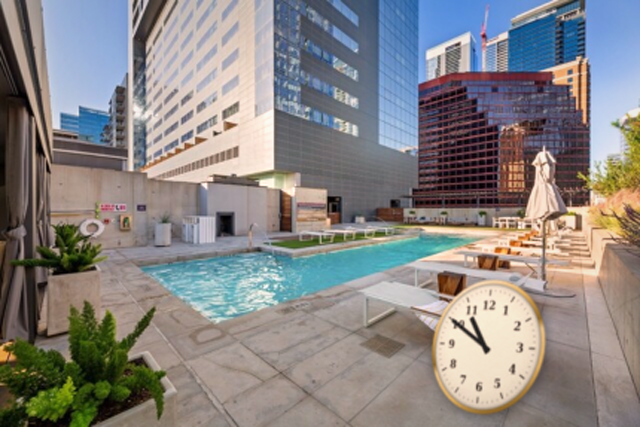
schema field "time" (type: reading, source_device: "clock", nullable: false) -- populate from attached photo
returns 10:50
